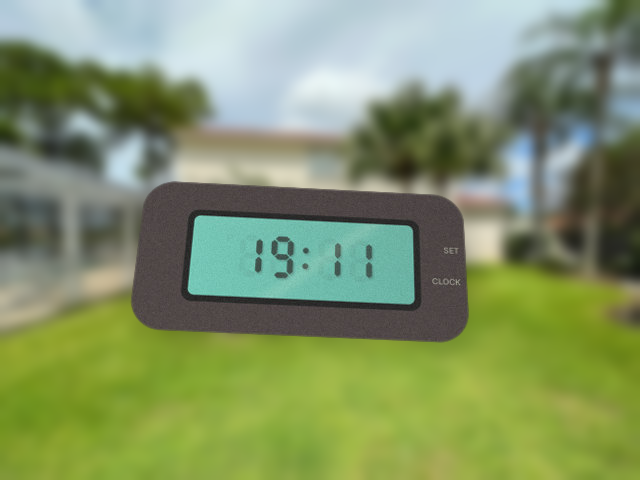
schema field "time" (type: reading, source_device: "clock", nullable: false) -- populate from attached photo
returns 19:11
